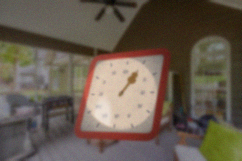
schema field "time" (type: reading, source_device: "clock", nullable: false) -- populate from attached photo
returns 1:05
